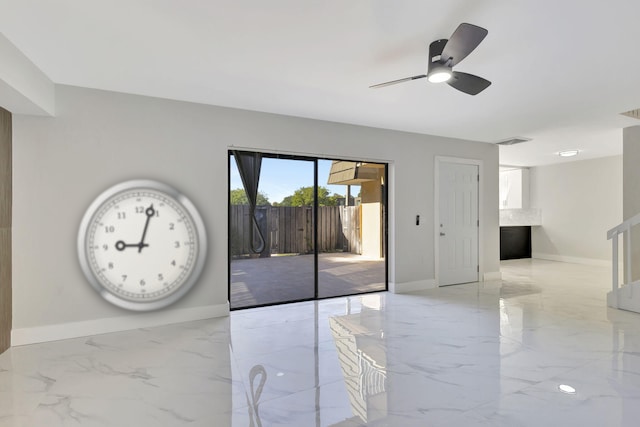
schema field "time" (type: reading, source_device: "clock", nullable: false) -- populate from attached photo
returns 9:03
